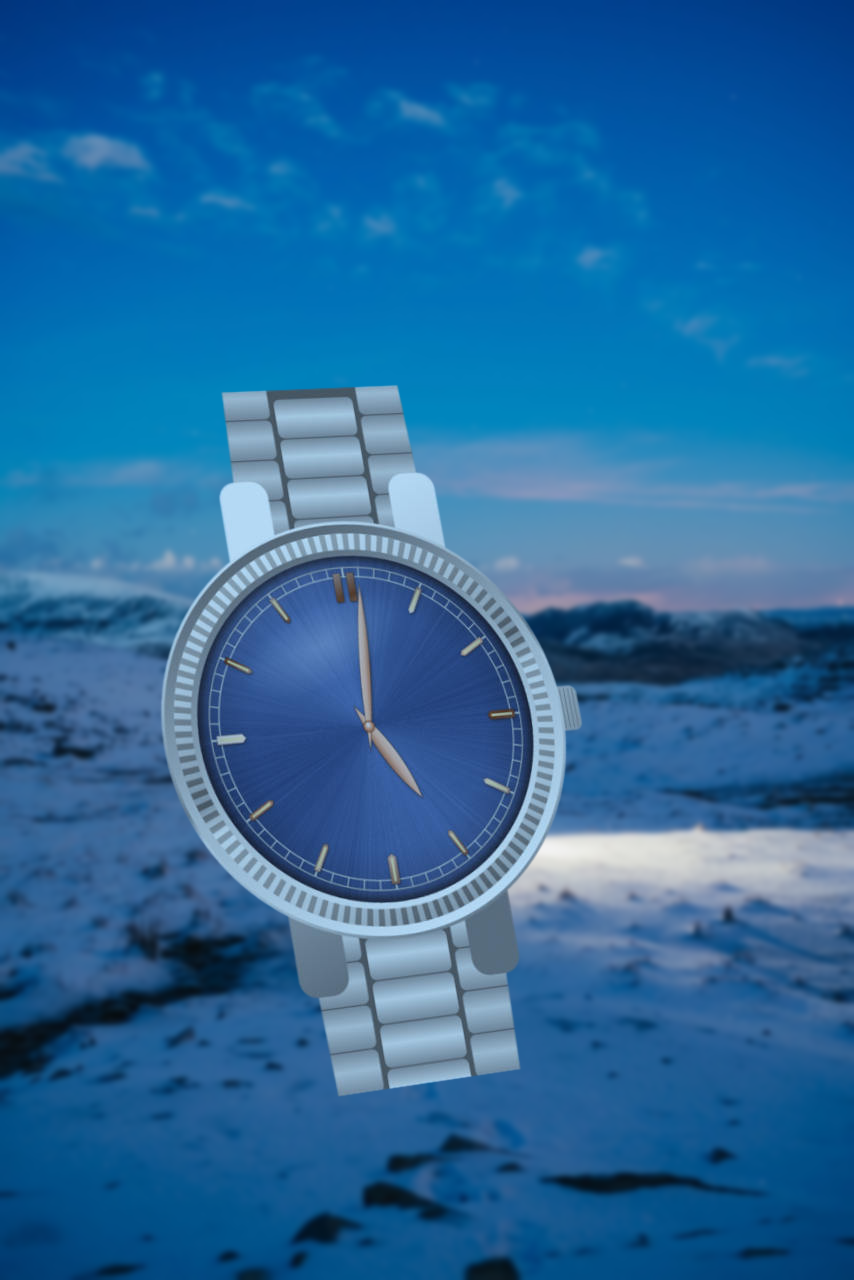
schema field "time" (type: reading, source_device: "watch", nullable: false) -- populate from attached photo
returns 5:01
